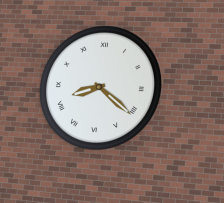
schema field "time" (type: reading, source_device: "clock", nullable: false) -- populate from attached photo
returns 8:21
